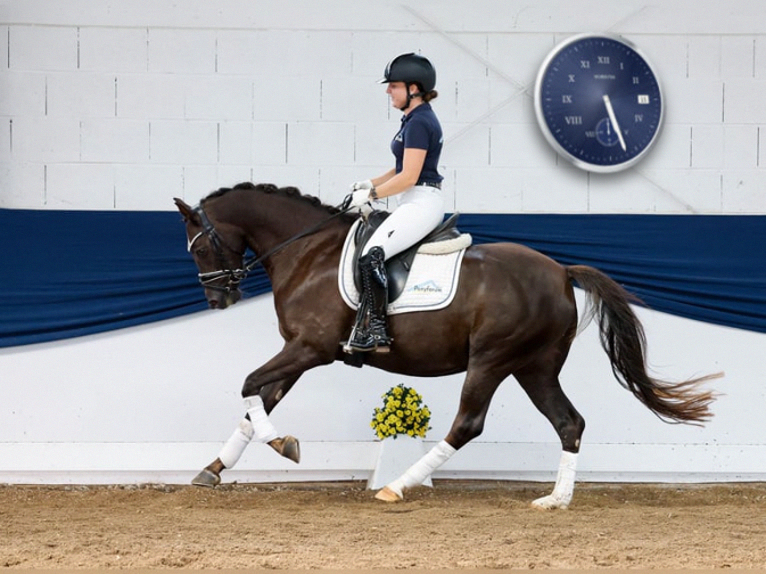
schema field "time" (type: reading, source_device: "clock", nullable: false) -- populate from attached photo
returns 5:27
